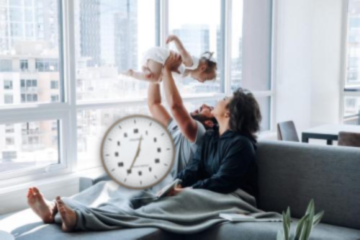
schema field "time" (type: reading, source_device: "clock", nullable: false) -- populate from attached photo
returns 12:35
